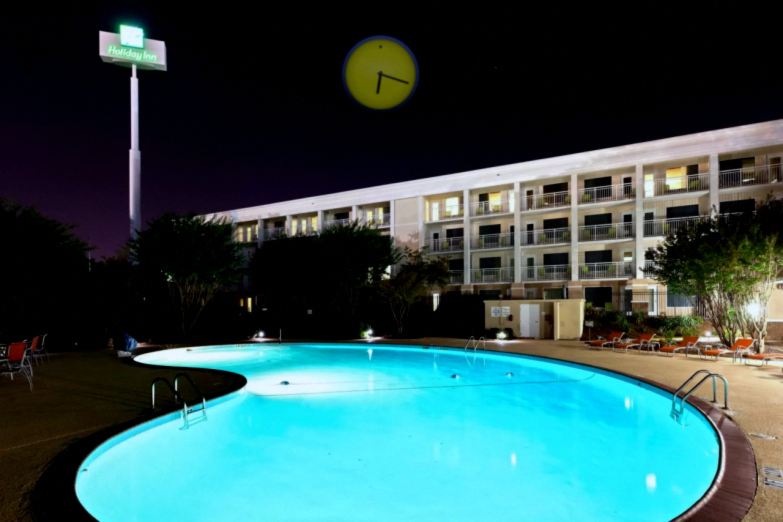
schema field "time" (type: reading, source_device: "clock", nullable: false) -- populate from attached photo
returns 6:18
